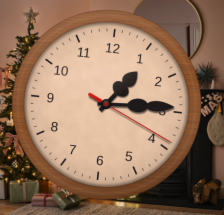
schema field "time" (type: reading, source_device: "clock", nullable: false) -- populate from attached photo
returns 1:14:19
